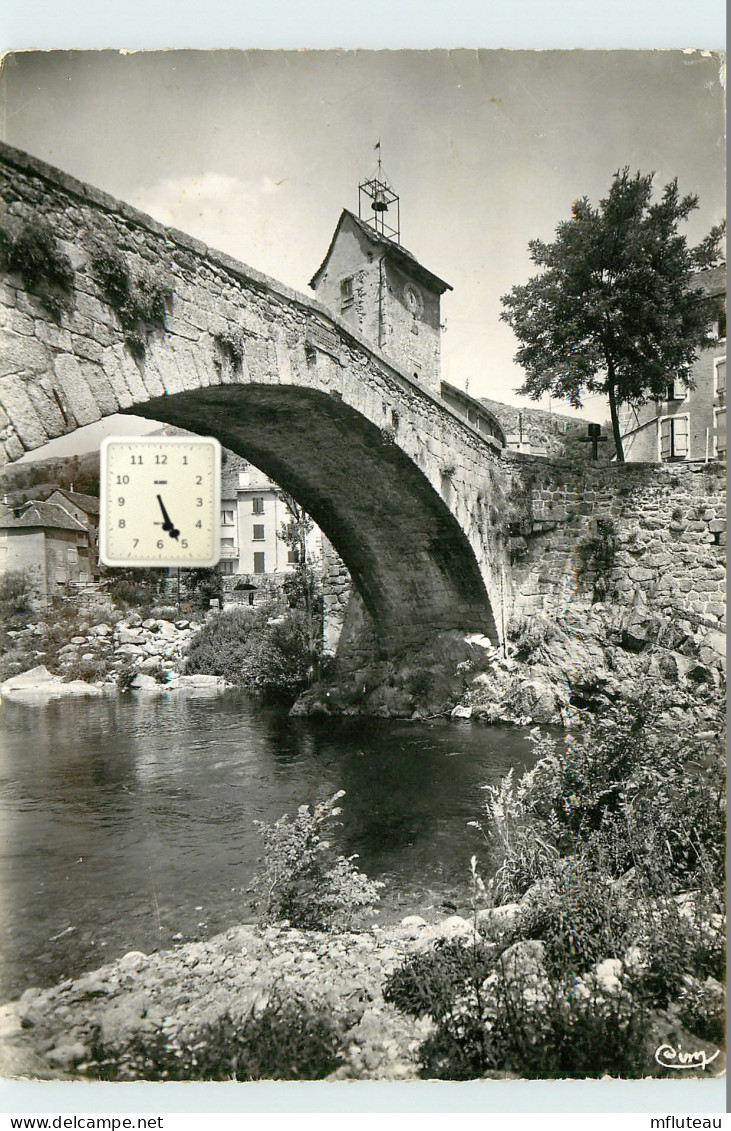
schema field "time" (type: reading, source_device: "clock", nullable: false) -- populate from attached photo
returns 5:26
